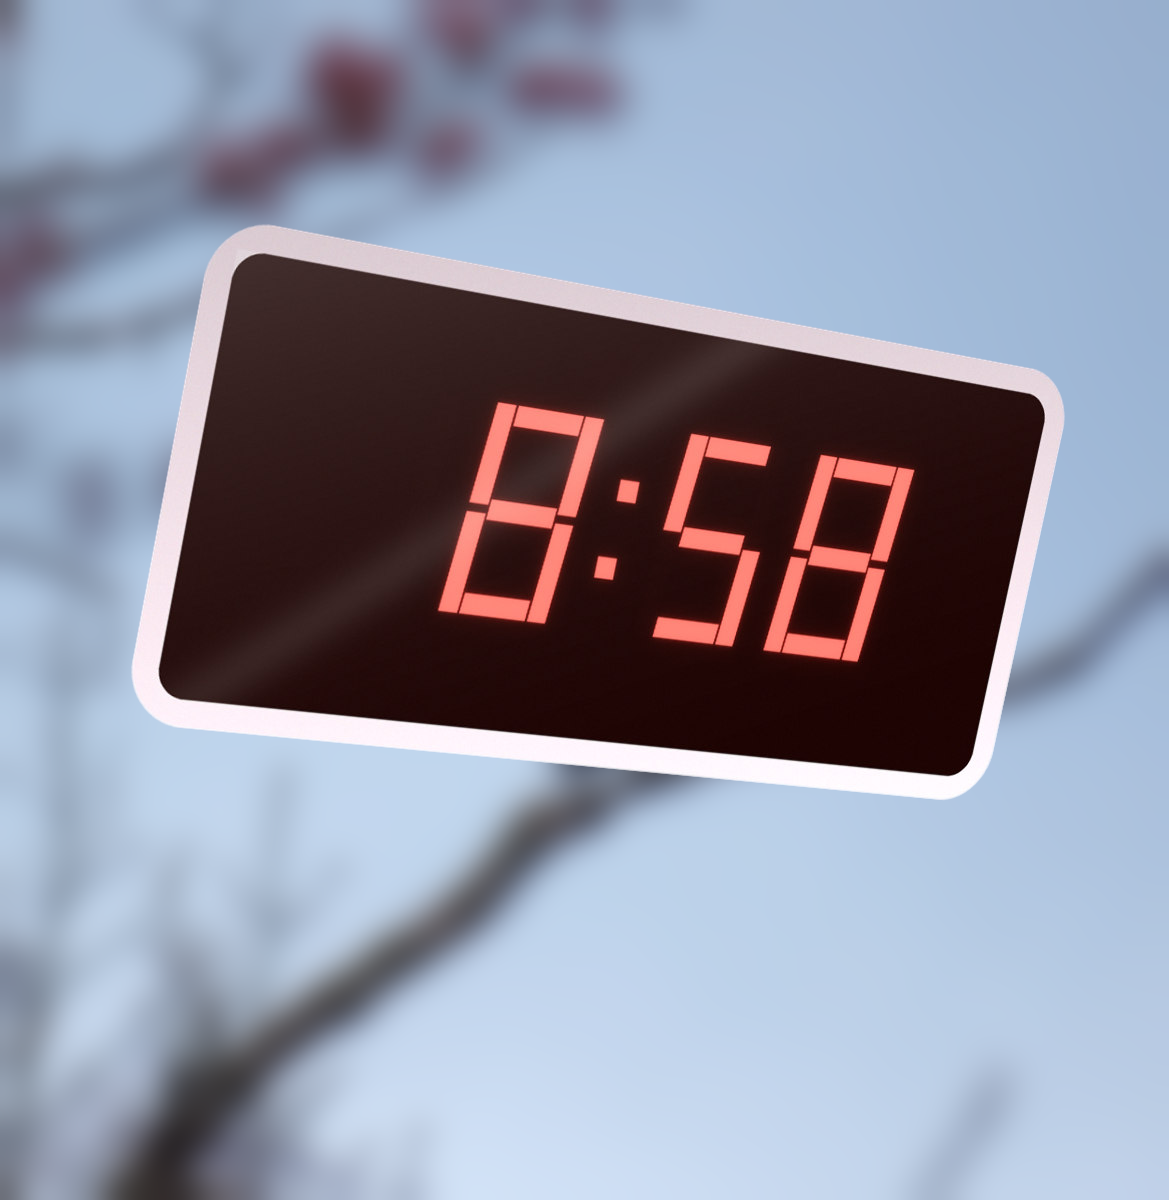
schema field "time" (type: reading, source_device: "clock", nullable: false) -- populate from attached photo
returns 8:58
